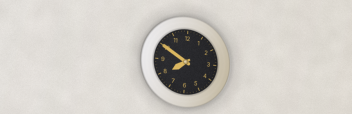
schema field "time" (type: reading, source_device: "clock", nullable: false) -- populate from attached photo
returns 7:50
